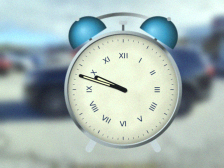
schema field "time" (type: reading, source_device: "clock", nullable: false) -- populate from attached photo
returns 9:48
